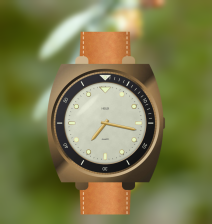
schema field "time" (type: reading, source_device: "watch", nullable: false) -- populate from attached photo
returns 7:17
